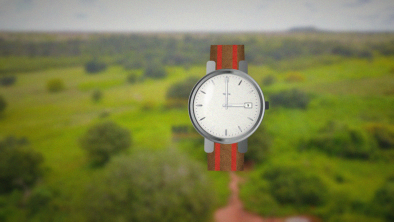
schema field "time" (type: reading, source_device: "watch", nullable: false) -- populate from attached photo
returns 3:00
